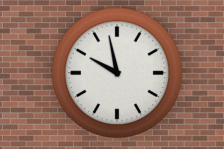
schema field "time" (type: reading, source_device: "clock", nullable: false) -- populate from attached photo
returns 9:58
